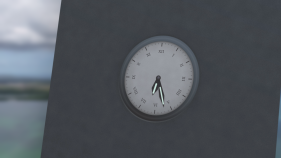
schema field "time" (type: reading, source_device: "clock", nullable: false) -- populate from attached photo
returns 6:27
